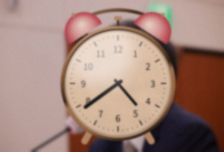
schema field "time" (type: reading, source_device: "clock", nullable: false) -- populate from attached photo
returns 4:39
